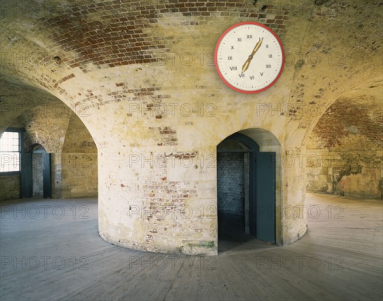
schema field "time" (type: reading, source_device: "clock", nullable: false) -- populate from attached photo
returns 7:06
